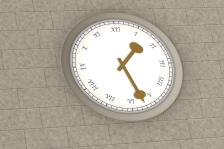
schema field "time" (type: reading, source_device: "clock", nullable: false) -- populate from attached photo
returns 1:27
